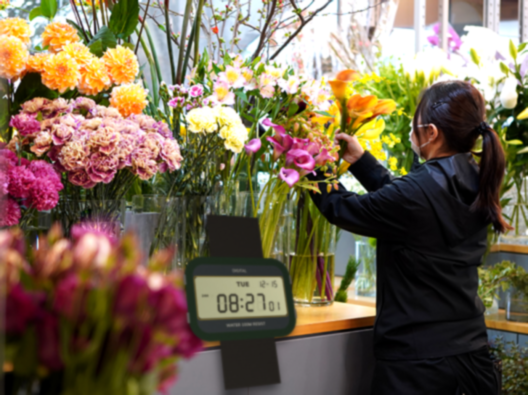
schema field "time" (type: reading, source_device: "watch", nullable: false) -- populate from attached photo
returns 8:27
